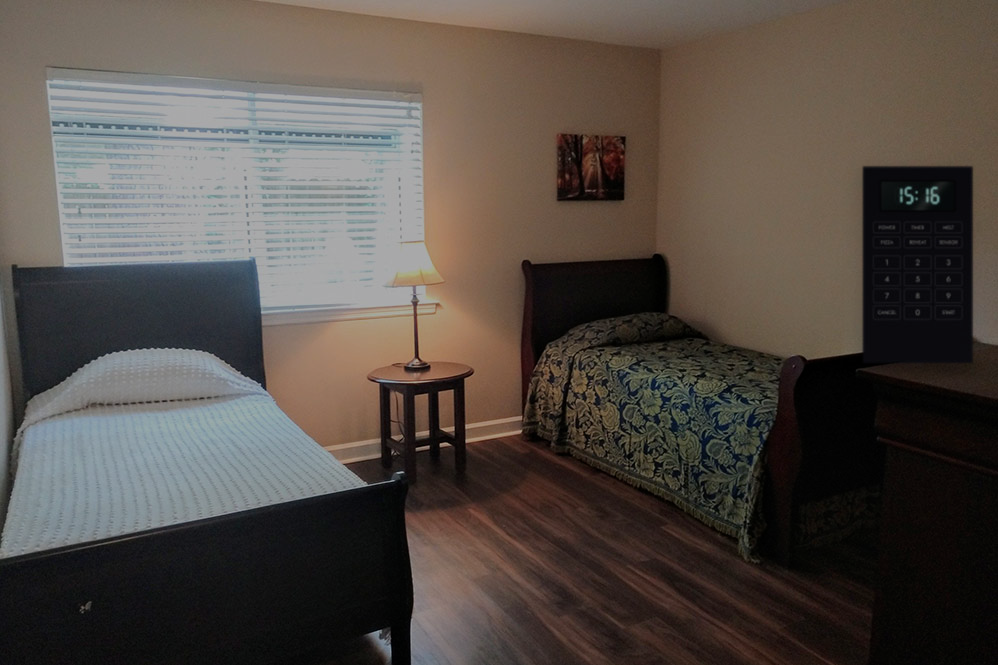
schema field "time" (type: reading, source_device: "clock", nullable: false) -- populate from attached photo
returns 15:16
